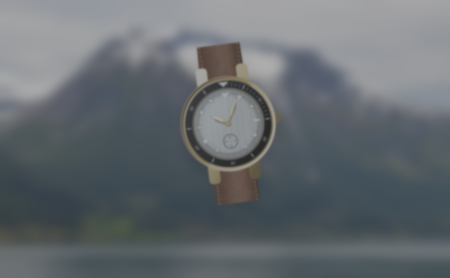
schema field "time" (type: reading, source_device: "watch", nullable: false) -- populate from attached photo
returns 10:04
